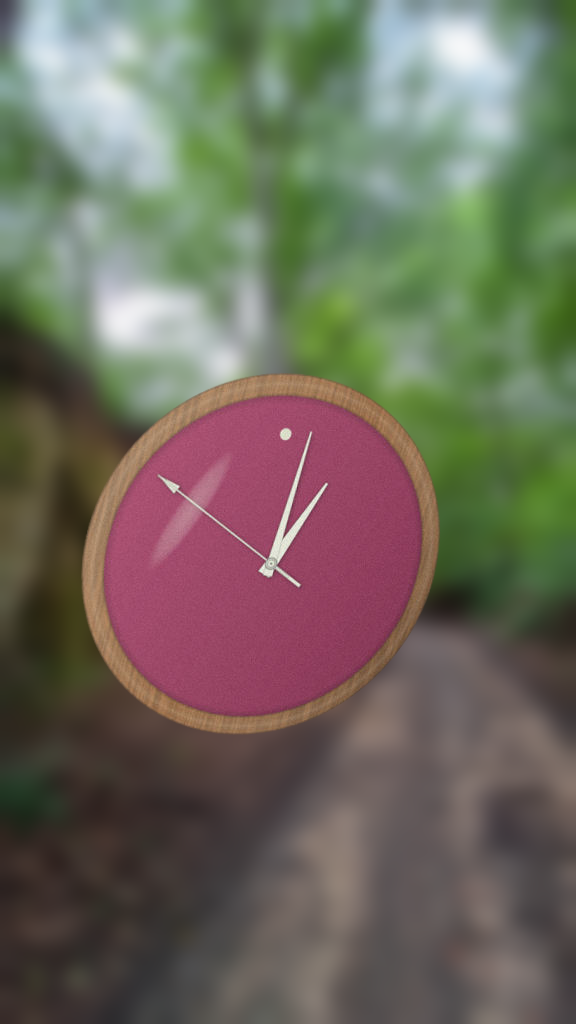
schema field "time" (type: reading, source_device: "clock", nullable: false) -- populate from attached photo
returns 1:01:51
